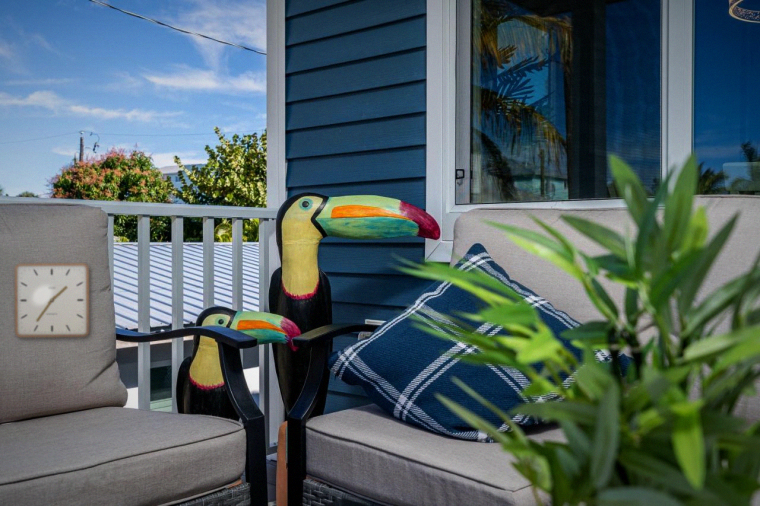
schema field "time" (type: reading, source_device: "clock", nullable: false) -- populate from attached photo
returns 1:36
